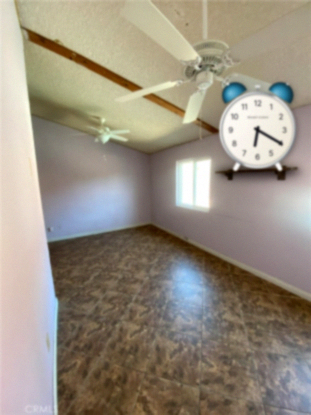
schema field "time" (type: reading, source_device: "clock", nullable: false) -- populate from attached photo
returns 6:20
